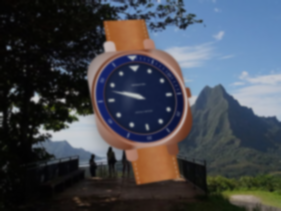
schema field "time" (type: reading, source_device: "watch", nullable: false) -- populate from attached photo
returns 9:48
